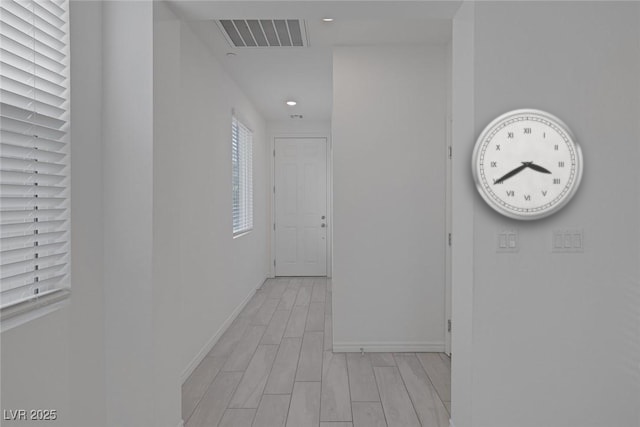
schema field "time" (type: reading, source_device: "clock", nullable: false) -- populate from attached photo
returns 3:40
